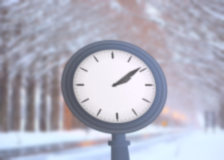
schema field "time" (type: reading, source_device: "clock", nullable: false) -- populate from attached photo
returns 2:09
